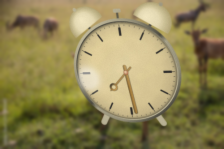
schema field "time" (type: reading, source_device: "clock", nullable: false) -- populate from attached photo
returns 7:29
